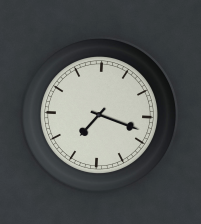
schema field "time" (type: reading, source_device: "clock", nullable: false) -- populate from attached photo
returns 7:18
